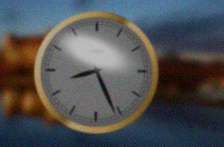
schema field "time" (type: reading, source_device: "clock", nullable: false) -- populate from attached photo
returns 8:26
